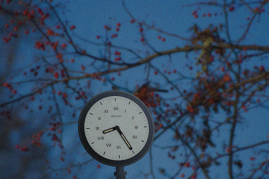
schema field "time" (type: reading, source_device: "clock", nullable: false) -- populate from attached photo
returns 8:25
